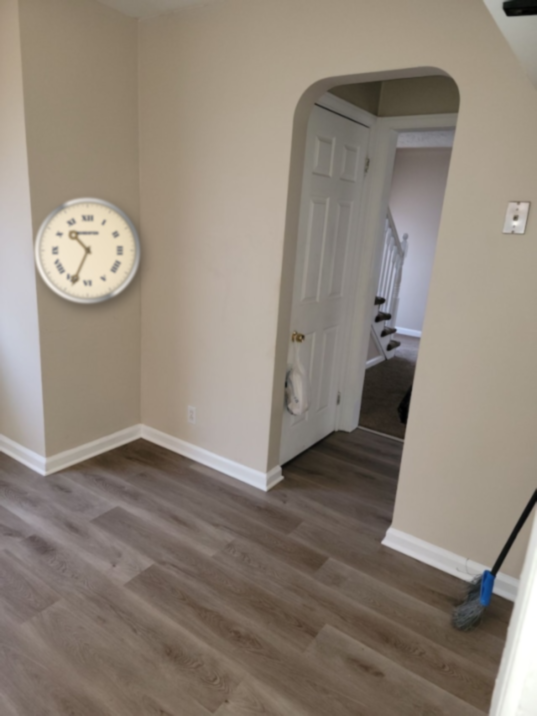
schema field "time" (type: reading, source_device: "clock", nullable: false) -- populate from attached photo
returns 10:34
